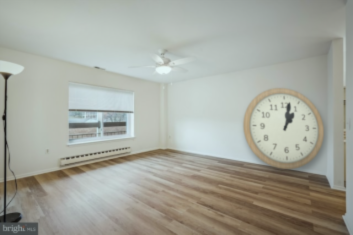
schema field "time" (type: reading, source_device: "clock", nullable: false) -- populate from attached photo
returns 1:02
